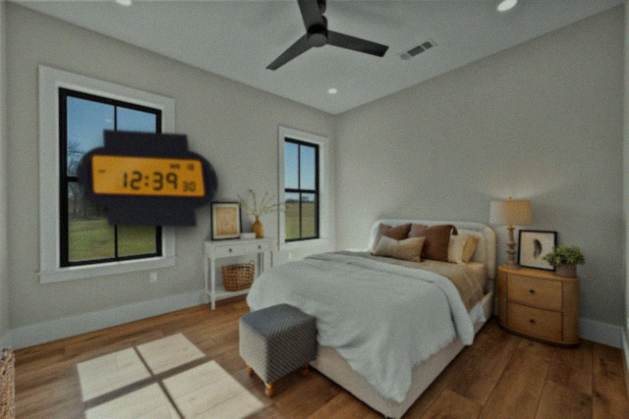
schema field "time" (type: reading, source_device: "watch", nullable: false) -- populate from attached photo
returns 12:39
